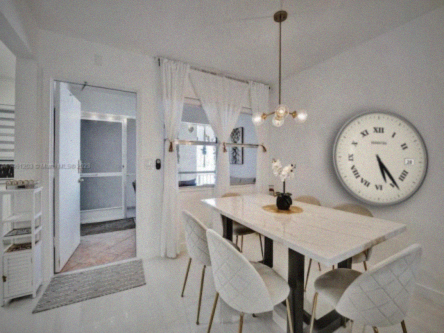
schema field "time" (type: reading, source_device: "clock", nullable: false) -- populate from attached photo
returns 5:24
